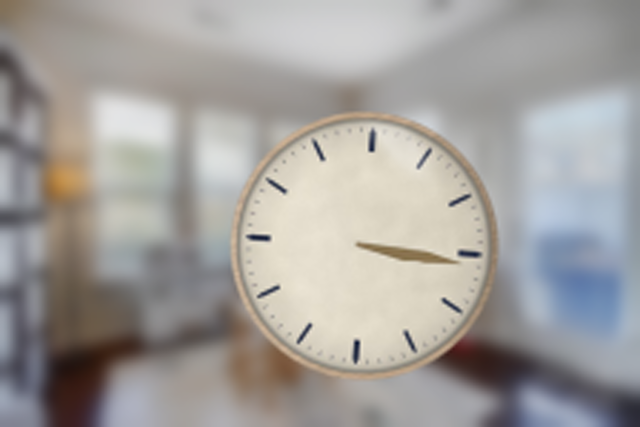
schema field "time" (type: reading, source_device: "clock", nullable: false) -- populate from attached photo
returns 3:16
